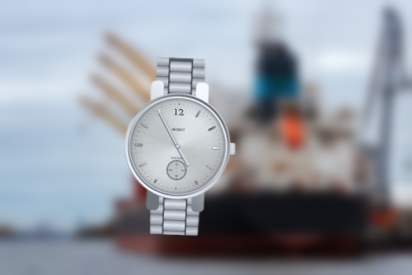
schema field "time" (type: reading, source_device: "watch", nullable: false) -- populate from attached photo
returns 4:55
